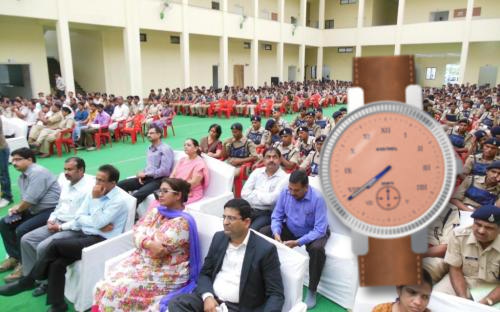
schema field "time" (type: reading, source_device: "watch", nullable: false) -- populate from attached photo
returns 7:39
